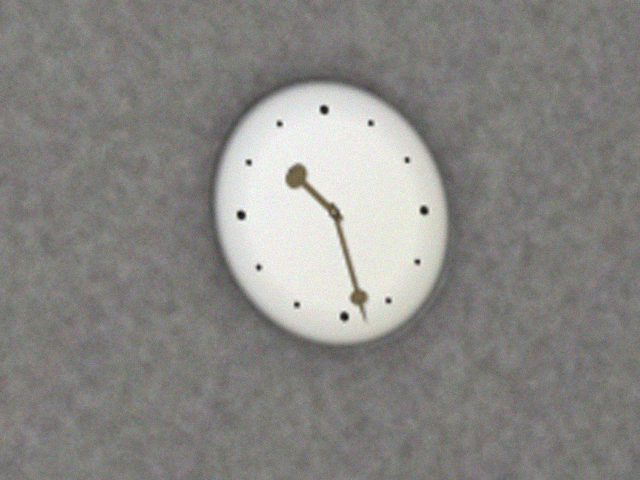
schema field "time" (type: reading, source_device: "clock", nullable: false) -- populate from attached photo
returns 10:28
